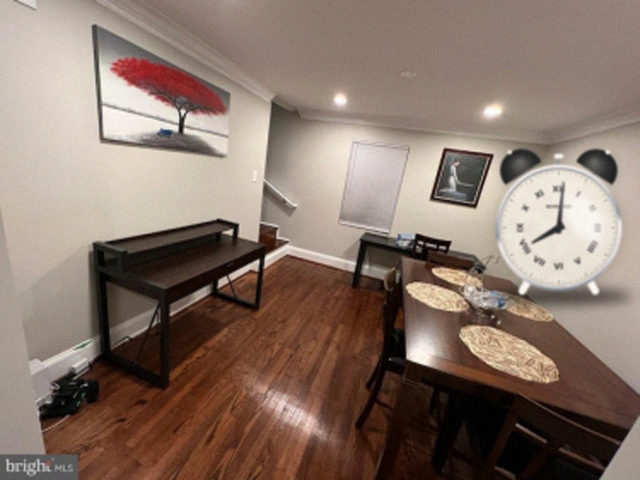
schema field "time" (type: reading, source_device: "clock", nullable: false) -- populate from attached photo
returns 8:01
